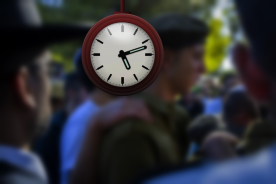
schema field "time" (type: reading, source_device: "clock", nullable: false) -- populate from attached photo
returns 5:12
